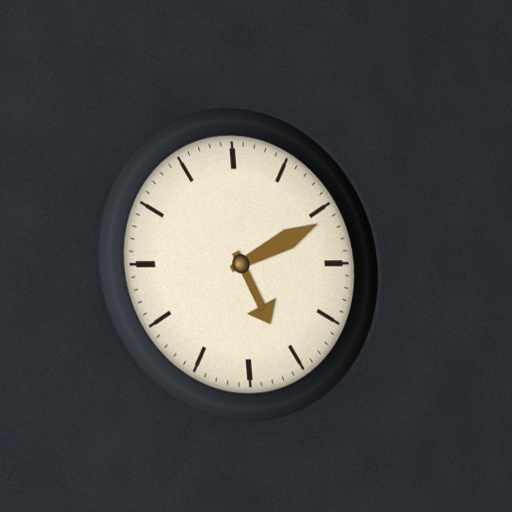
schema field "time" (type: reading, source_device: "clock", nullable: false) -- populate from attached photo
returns 5:11
